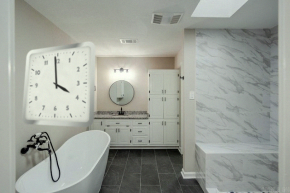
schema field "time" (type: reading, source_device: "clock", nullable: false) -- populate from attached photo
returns 3:59
